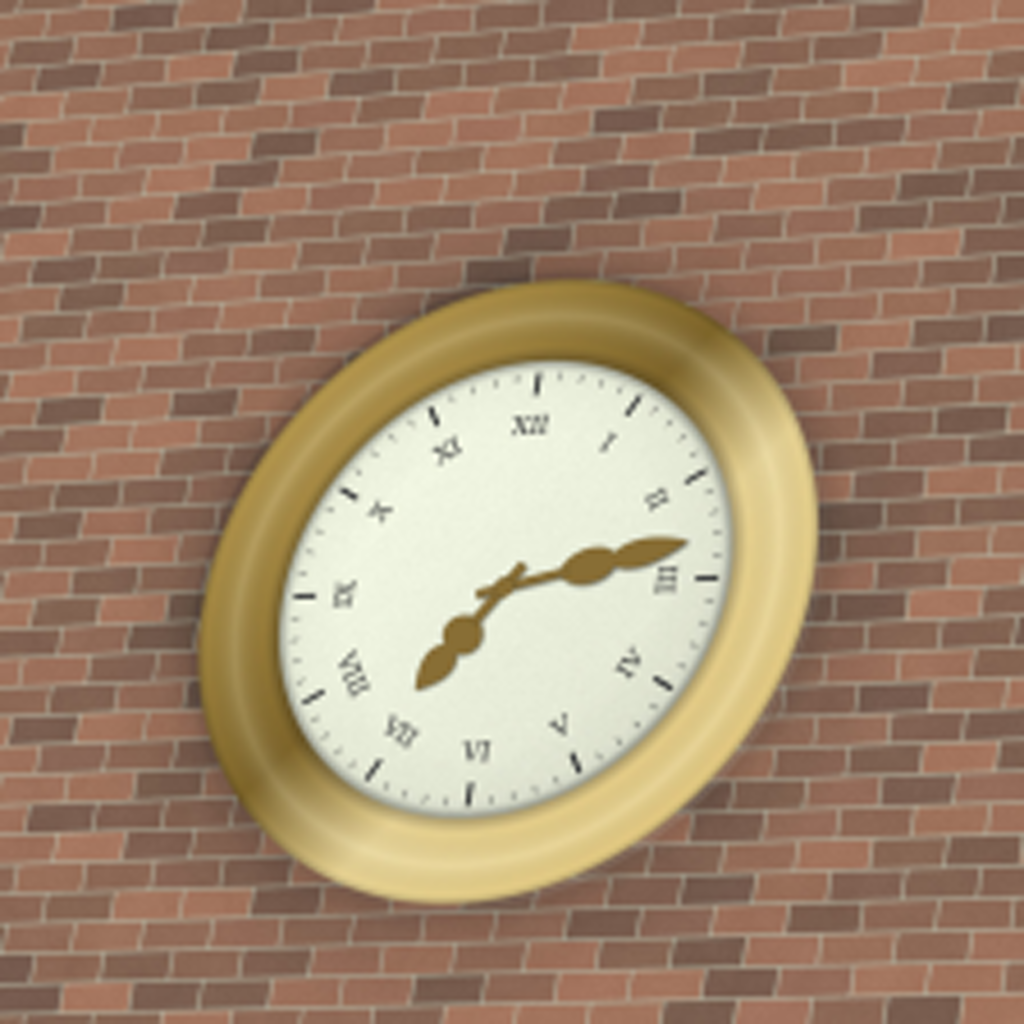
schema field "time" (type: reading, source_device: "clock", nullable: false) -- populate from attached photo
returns 7:13
